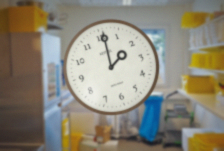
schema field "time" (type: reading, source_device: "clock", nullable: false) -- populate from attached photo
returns 2:01
